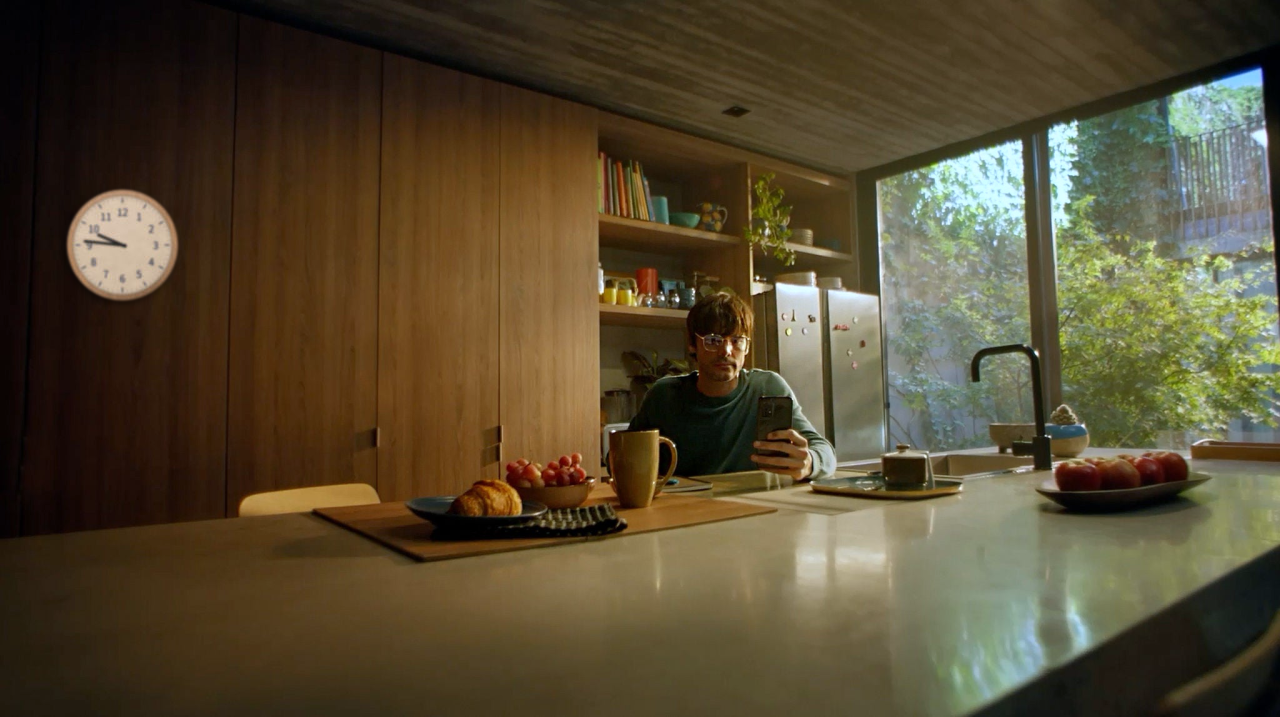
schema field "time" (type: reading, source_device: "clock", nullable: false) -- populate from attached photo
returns 9:46
